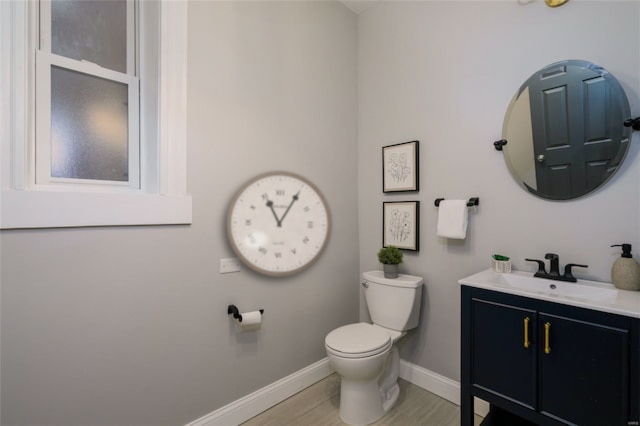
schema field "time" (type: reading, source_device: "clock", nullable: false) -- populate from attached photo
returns 11:05
